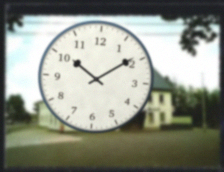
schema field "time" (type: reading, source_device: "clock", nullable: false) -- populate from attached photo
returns 10:09
